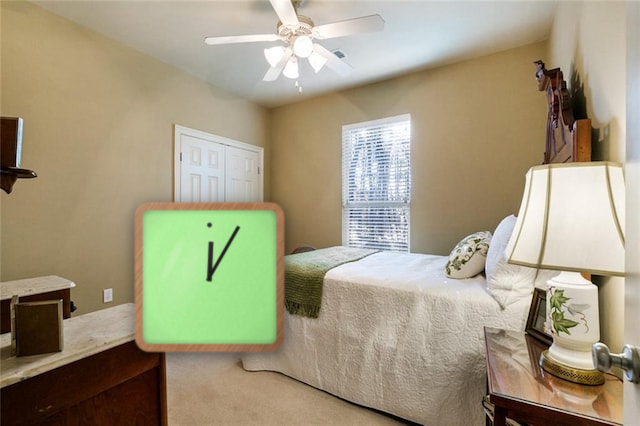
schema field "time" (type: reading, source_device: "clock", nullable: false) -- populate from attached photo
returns 12:05
